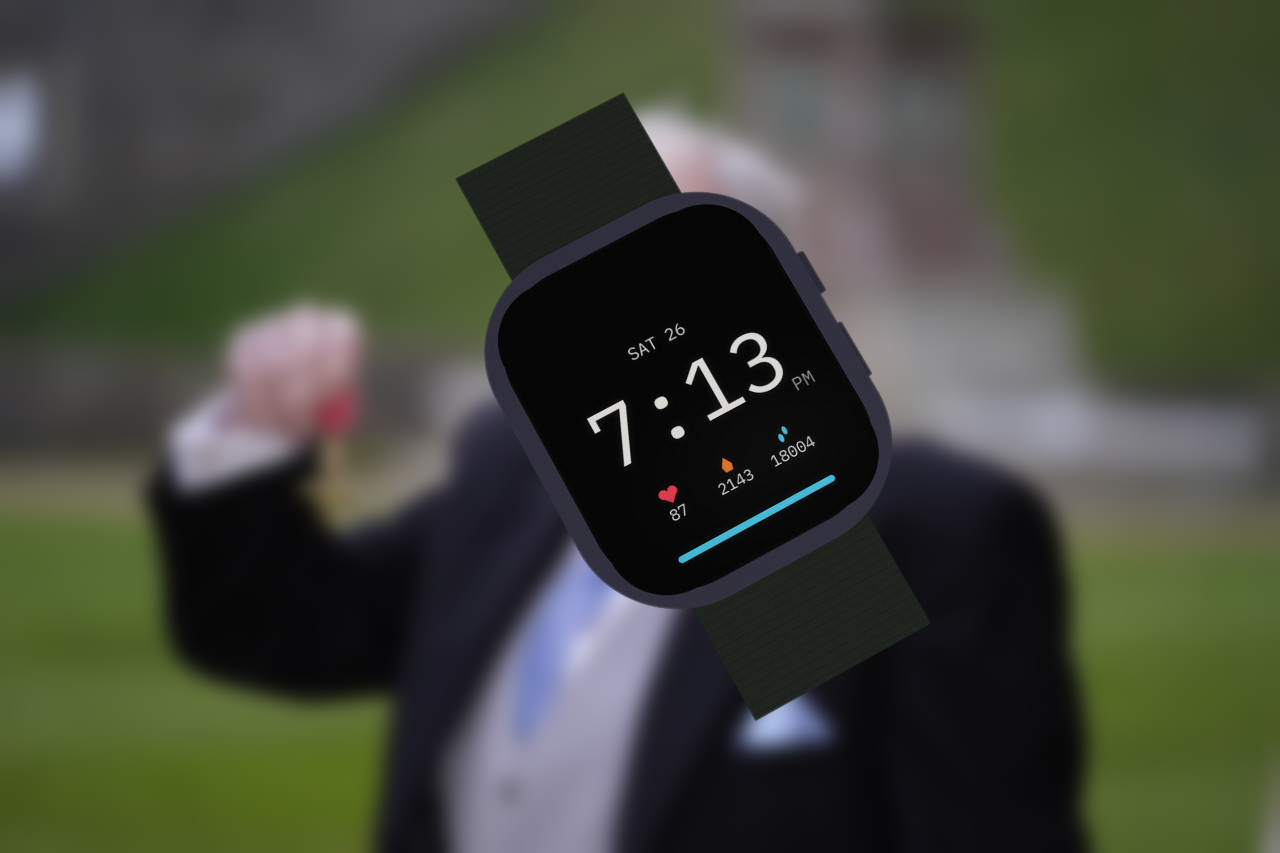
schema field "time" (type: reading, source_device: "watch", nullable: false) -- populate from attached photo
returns 7:13
